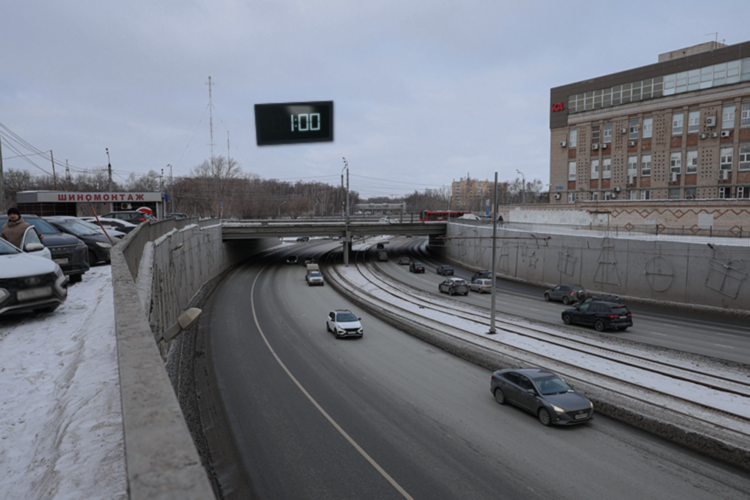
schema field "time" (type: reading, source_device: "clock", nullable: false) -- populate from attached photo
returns 1:00
